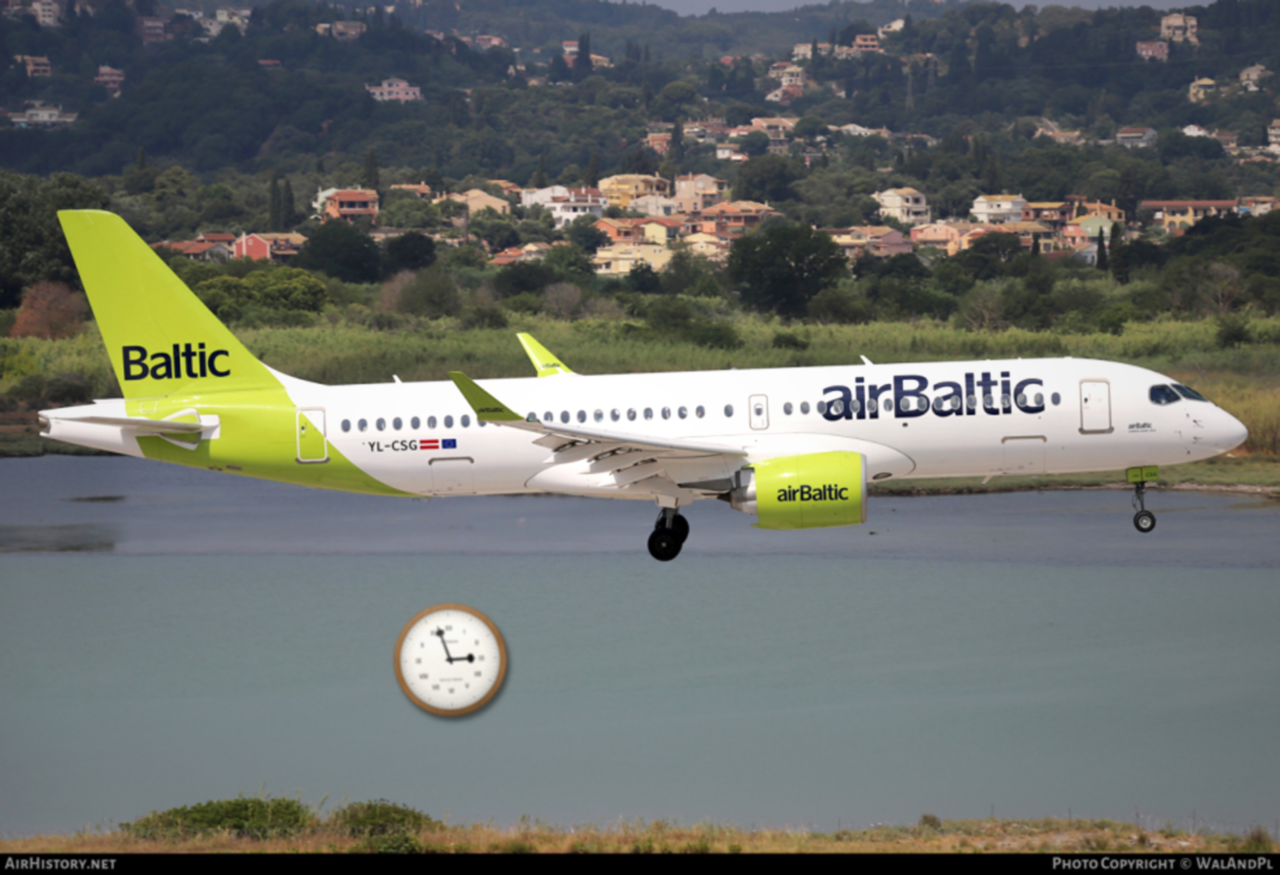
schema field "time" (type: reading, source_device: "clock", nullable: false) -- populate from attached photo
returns 2:57
